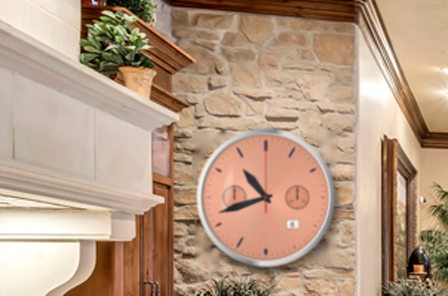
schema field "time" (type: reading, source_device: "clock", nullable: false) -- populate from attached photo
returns 10:42
